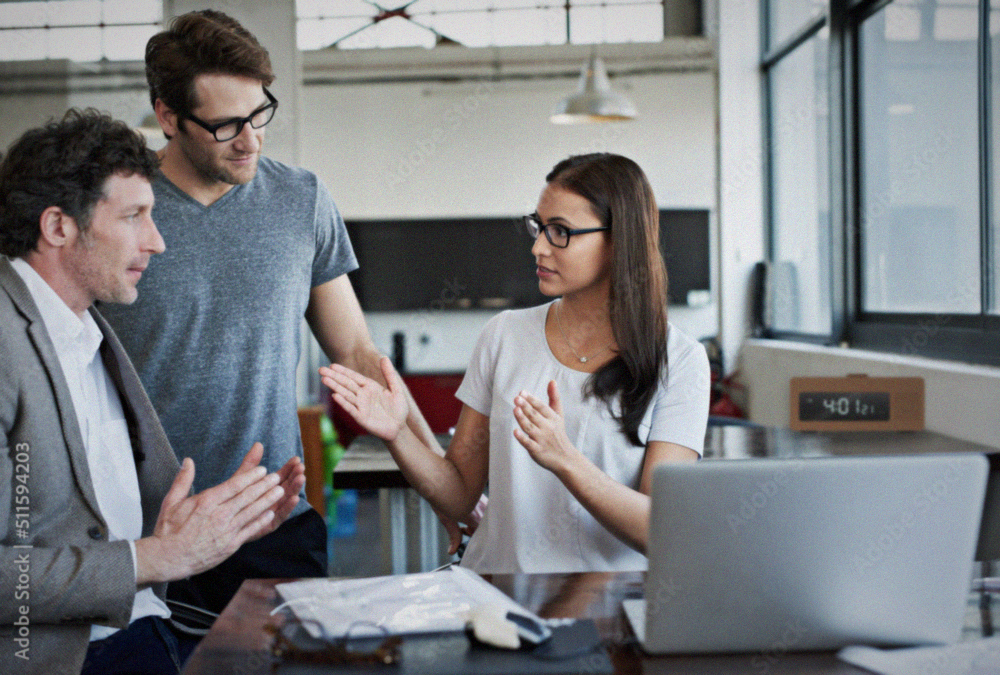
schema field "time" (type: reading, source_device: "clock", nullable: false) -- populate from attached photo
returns 4:01
